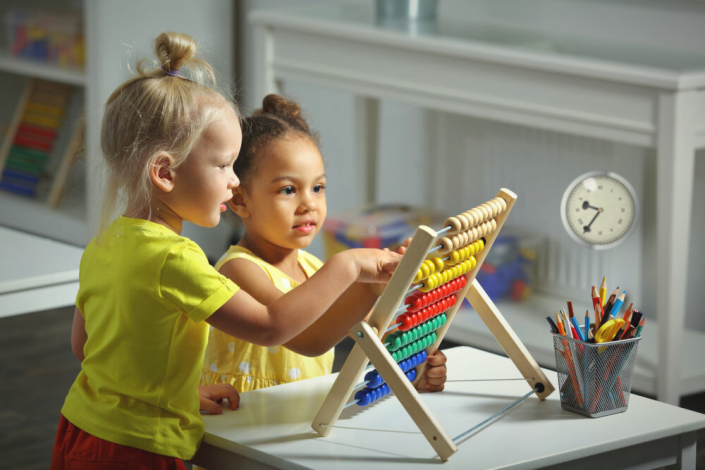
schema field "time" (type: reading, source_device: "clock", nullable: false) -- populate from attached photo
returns 9:36
